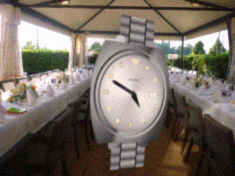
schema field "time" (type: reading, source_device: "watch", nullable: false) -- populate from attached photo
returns 4:49
